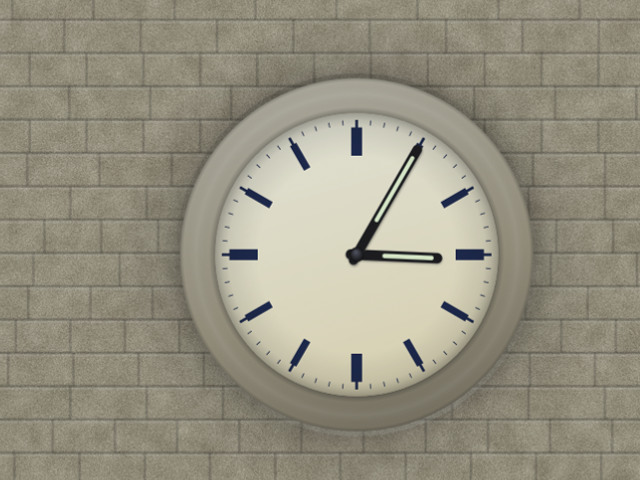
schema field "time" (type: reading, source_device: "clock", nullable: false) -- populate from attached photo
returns 3:05
